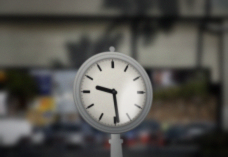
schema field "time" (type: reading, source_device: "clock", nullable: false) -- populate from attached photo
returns 9:29
